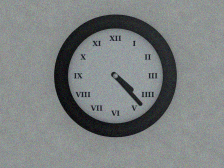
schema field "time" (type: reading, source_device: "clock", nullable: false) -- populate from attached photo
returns 4:23
